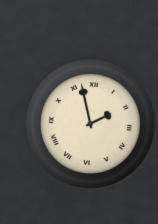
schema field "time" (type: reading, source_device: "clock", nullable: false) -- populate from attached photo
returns 1:57
